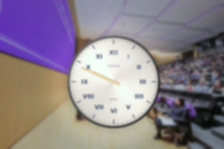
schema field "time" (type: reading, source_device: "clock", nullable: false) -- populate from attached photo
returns 9:49
